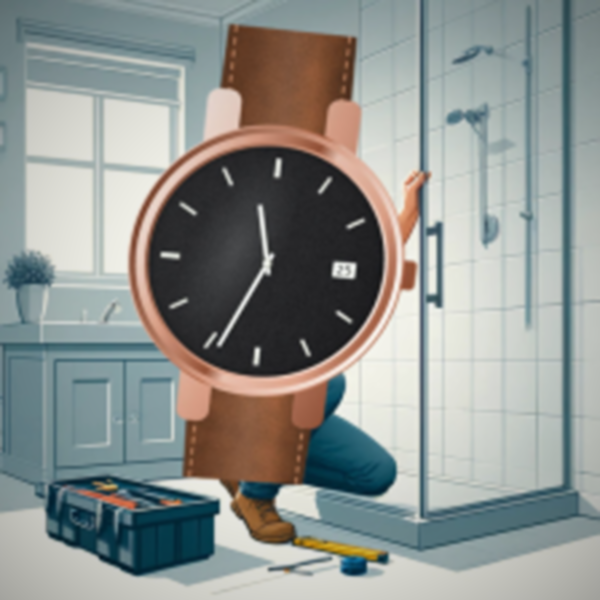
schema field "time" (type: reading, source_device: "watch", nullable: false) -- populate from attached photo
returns 11:34
